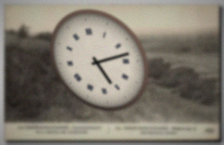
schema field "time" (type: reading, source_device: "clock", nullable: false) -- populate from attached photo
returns 5:13
